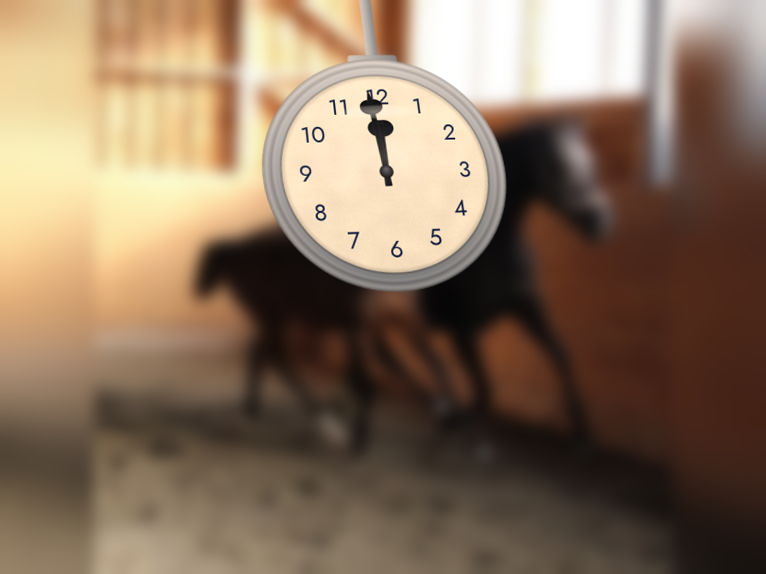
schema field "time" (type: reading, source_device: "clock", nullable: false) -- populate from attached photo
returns 11:59
